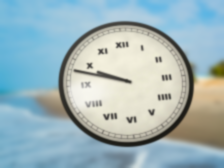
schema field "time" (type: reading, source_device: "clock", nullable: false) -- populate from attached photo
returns 9:48
